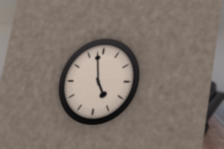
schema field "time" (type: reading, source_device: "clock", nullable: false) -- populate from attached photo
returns 4:58
